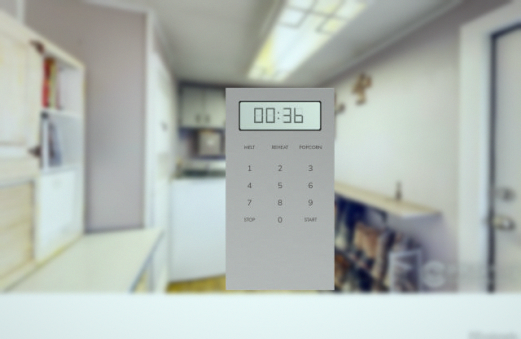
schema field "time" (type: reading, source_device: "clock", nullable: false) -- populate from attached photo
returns 0:36
